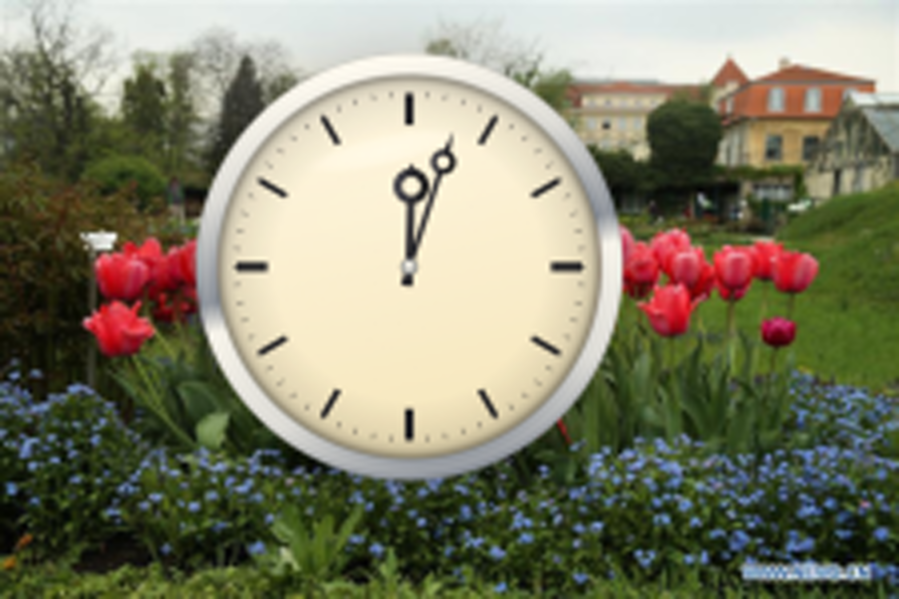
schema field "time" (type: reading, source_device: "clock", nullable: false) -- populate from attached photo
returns 12:03
